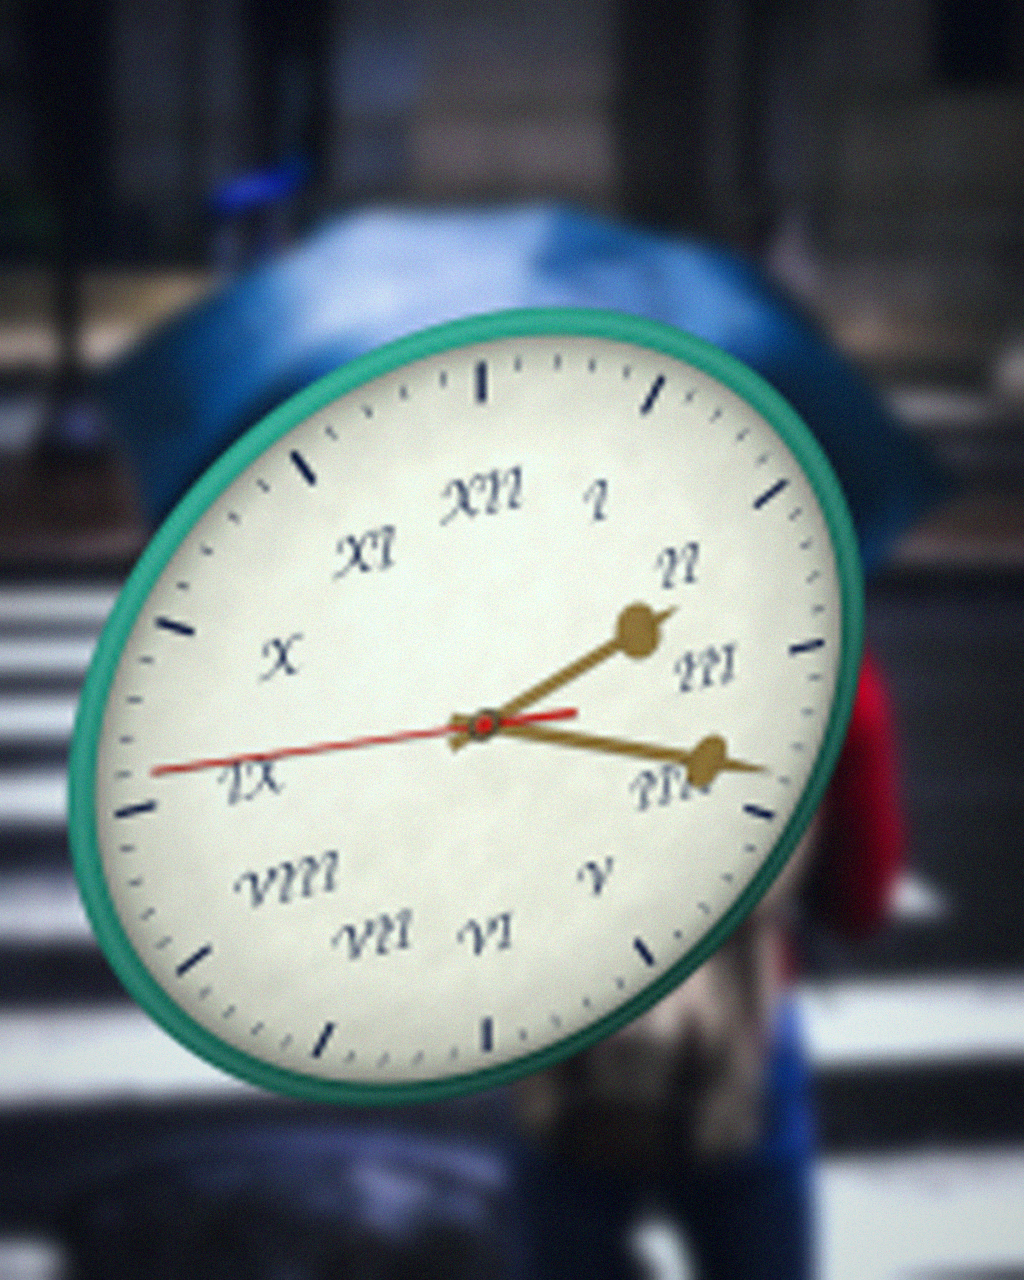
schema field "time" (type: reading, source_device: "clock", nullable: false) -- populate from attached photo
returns 2:18:46
